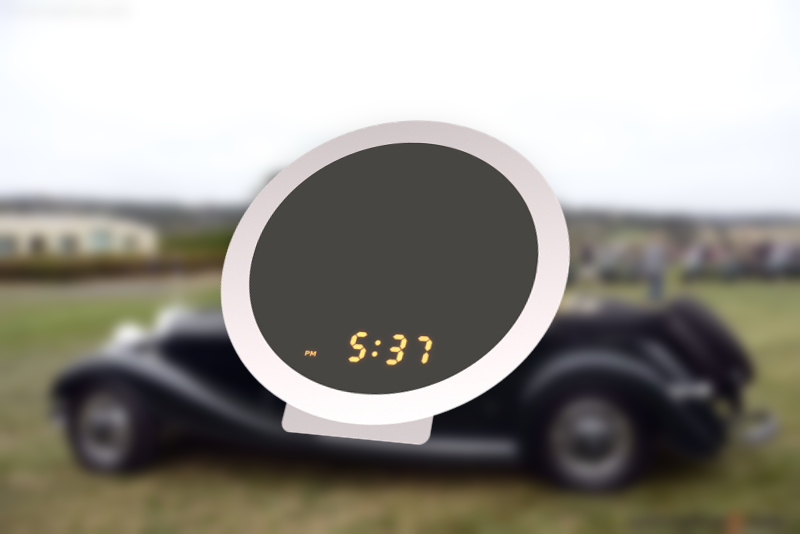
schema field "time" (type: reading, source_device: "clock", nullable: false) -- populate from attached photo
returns 5:37
